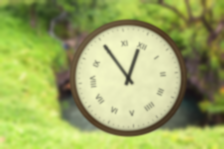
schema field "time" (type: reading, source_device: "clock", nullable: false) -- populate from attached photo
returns 11:50
